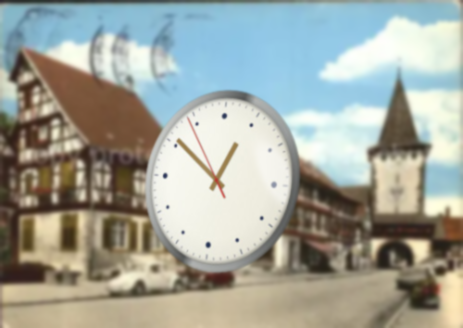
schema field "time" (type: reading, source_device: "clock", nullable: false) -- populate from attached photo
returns 12:50:54
